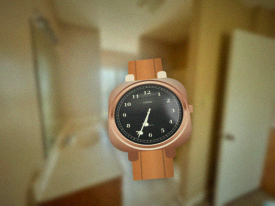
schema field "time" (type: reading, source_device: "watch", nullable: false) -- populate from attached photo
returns 6:34
